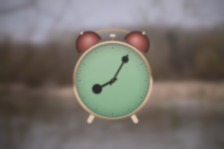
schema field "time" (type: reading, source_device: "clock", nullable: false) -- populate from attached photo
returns 8:05
